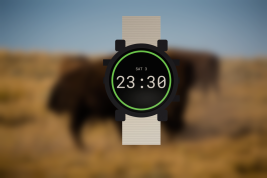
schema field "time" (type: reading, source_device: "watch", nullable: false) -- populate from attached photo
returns 23:30
